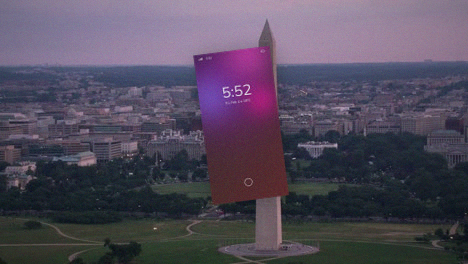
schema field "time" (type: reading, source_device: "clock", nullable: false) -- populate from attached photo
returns 5:52
